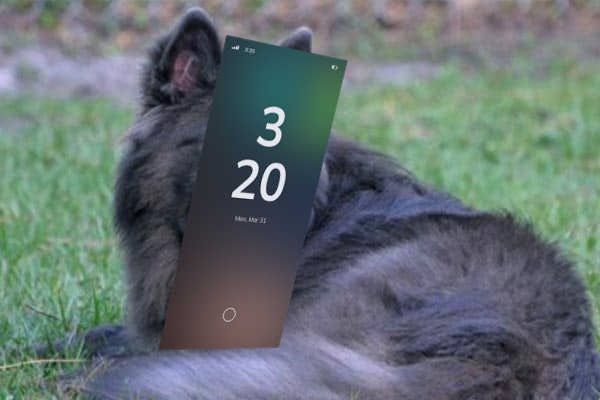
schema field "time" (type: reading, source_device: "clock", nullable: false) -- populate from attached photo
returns 3:20
